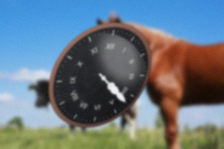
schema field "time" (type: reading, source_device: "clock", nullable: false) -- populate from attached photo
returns 4:22
